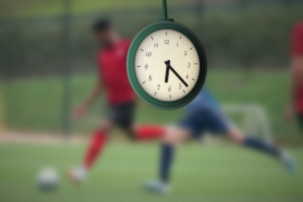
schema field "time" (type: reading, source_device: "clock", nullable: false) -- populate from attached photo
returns 6:23
